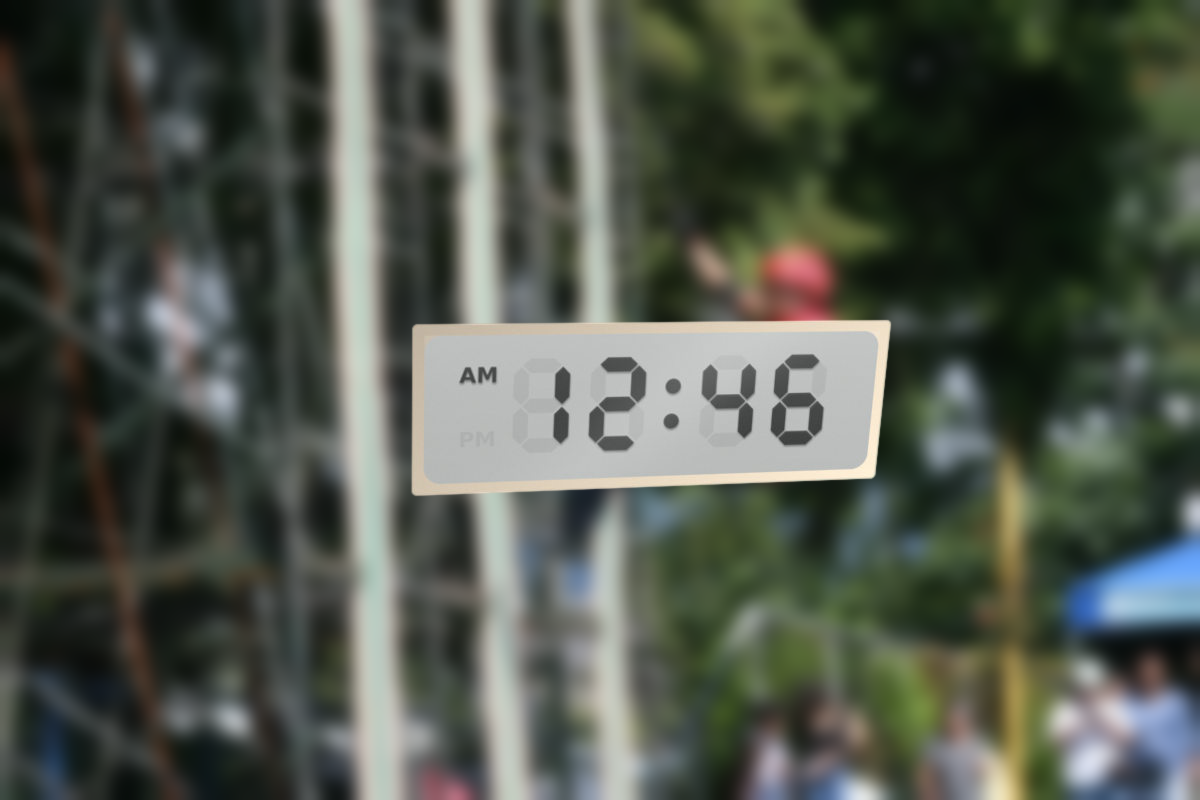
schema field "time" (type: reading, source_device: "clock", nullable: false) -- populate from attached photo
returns 12:46
